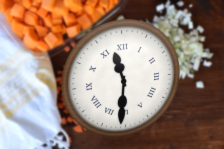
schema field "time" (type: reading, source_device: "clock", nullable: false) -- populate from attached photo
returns 11:31
